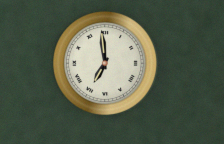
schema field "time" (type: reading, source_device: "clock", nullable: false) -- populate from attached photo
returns 6:59
